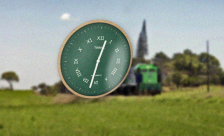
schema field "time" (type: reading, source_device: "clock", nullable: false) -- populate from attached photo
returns 12:32
